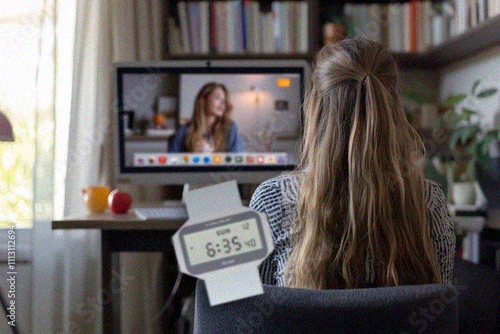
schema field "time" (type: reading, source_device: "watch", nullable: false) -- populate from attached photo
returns 6:35
